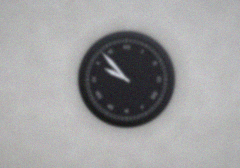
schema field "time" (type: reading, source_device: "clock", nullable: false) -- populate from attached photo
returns 9:53
